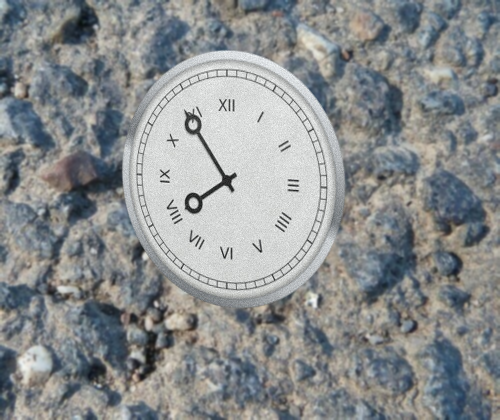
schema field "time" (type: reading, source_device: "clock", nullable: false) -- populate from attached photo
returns 7:54
